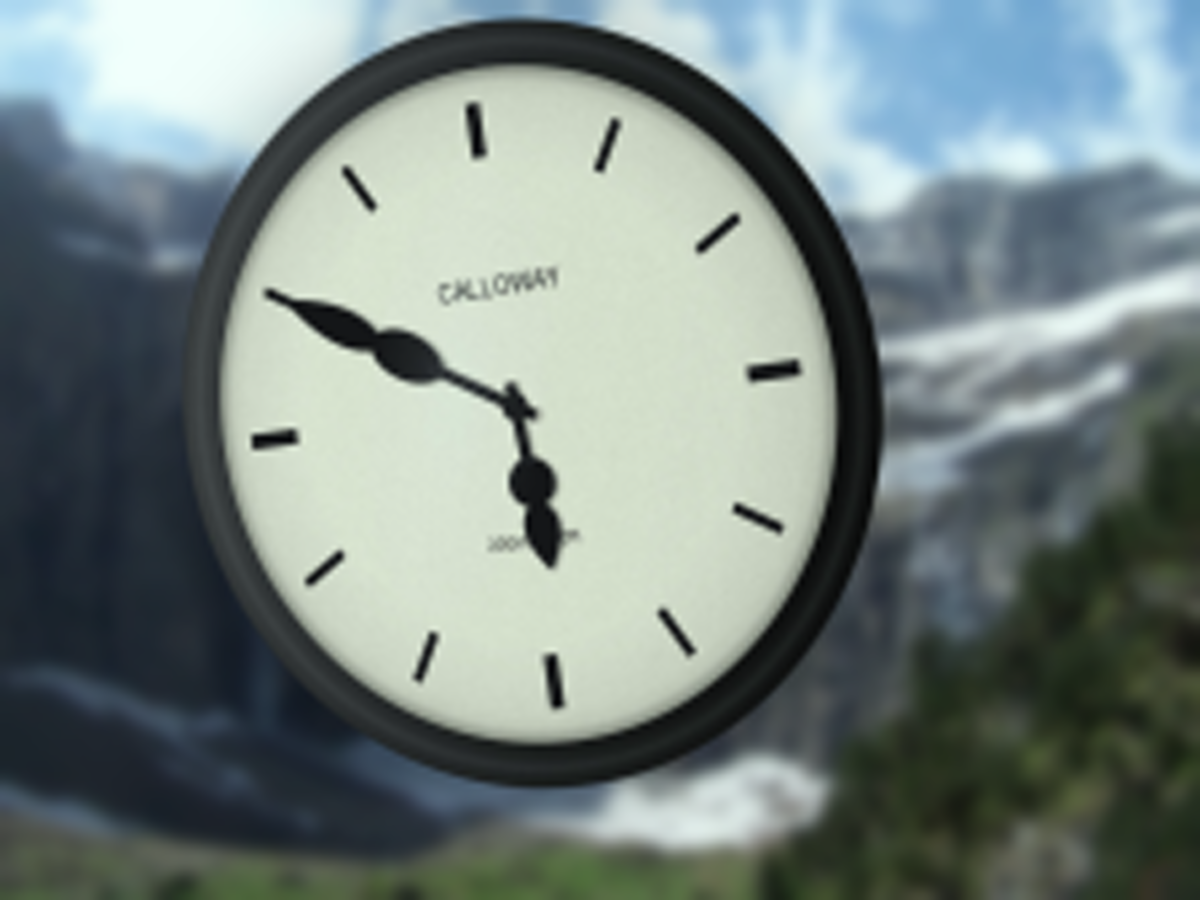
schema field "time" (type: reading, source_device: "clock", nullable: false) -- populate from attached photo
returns 5:50
